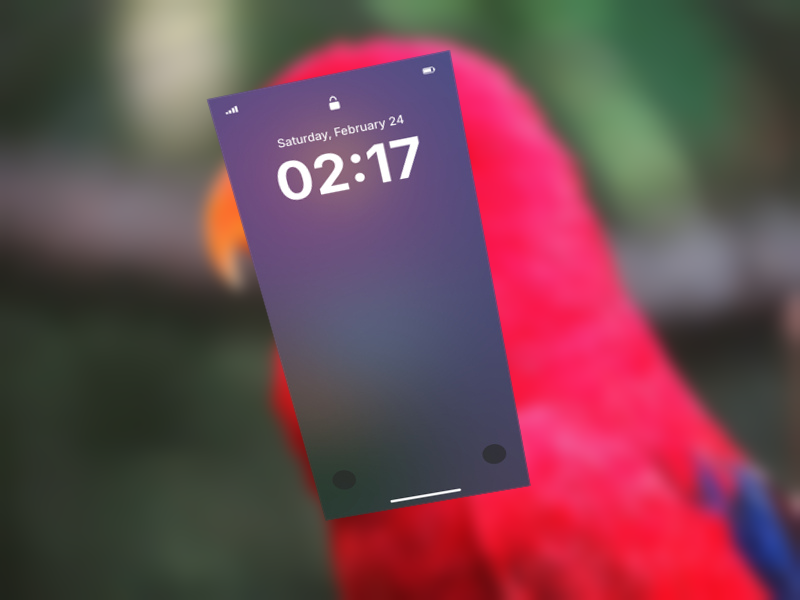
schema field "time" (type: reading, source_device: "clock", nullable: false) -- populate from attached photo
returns 2:17
